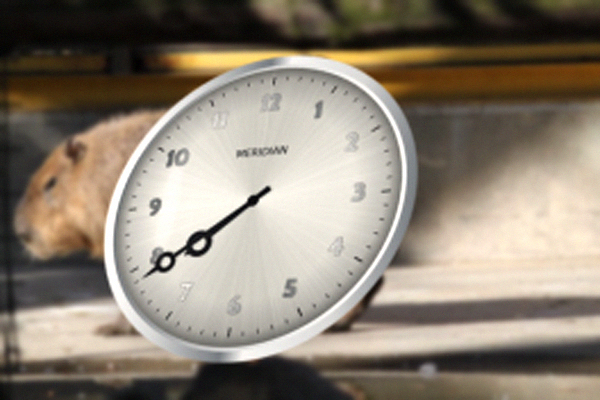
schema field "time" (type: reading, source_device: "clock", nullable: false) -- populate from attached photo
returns 7:39
